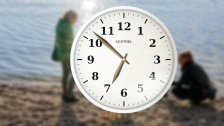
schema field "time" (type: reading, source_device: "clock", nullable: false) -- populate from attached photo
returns 6:52
